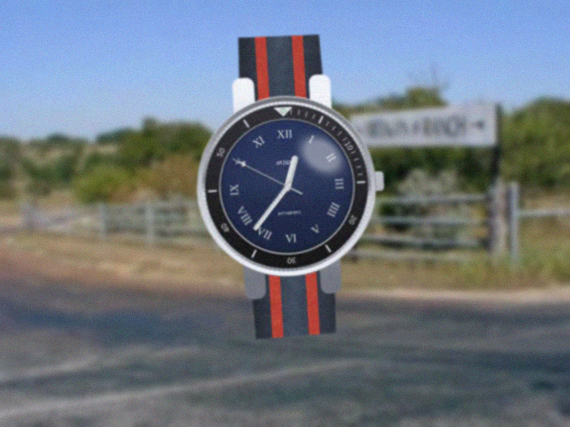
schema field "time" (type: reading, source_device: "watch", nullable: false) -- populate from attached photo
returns 12:36:50
